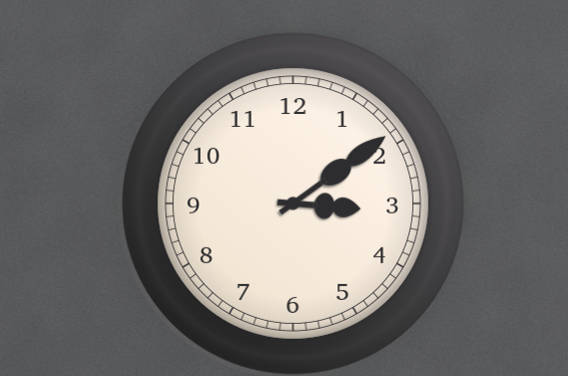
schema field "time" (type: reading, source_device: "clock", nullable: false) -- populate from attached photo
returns 3:09
